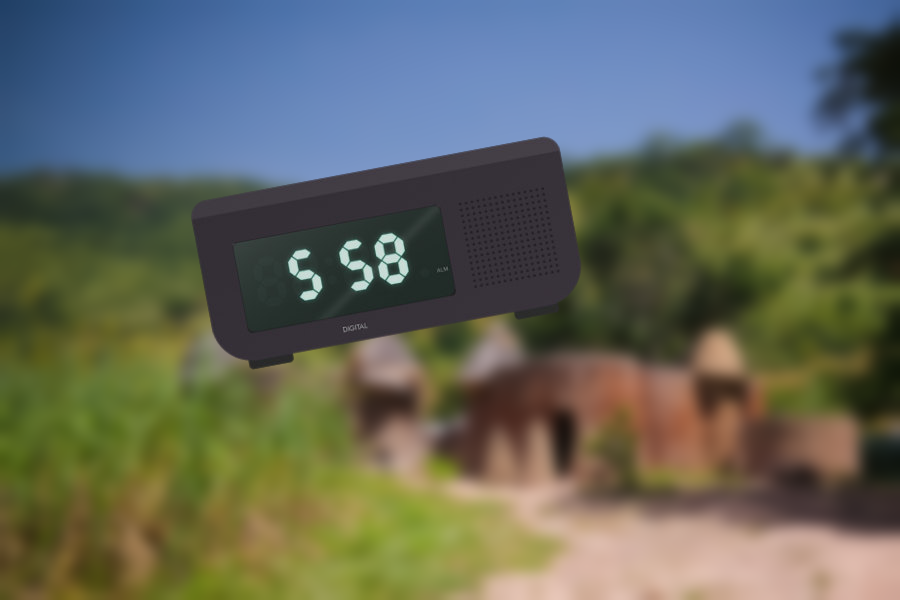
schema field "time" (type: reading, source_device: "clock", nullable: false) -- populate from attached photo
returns 5:58
